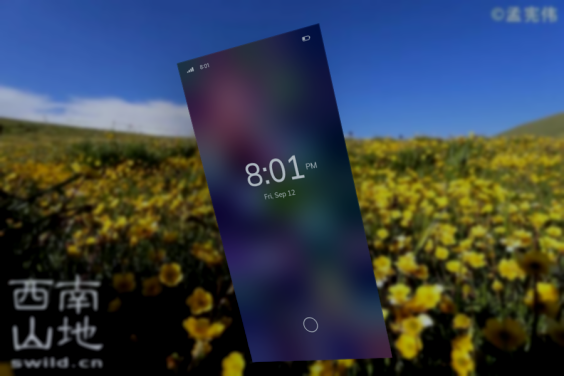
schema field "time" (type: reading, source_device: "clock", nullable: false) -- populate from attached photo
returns 8:01
